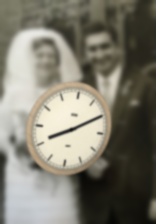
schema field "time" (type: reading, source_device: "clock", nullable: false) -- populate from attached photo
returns 8:10
